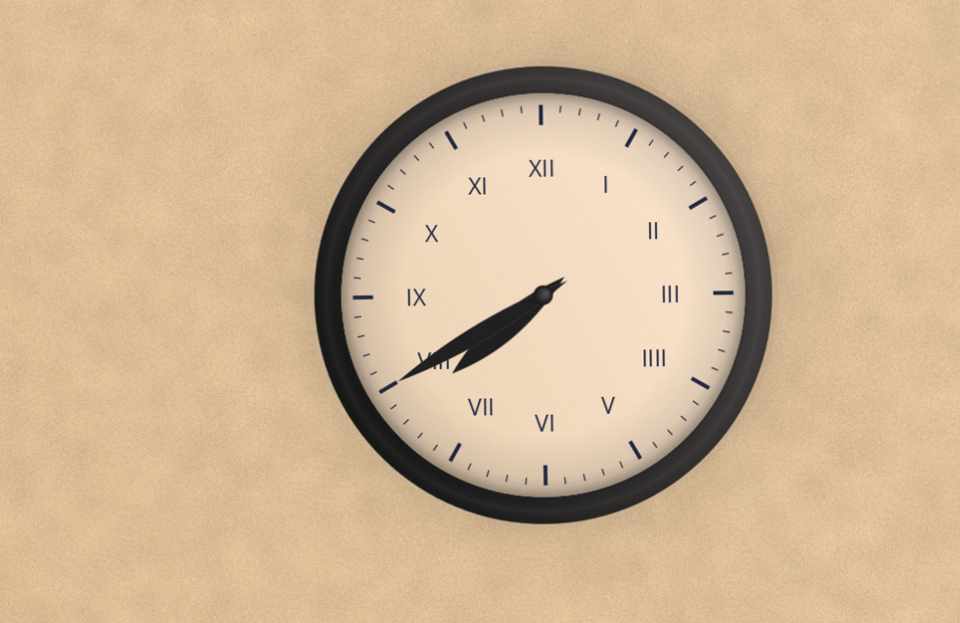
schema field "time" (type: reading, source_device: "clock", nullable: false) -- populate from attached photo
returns 7:40
